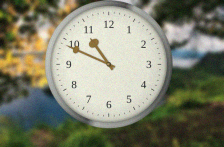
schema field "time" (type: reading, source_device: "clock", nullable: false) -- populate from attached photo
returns 10:49
